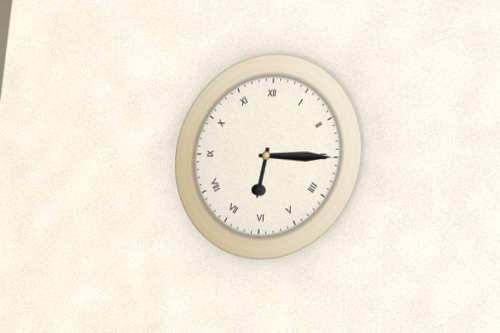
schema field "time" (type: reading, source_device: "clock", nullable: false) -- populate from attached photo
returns 6:15
